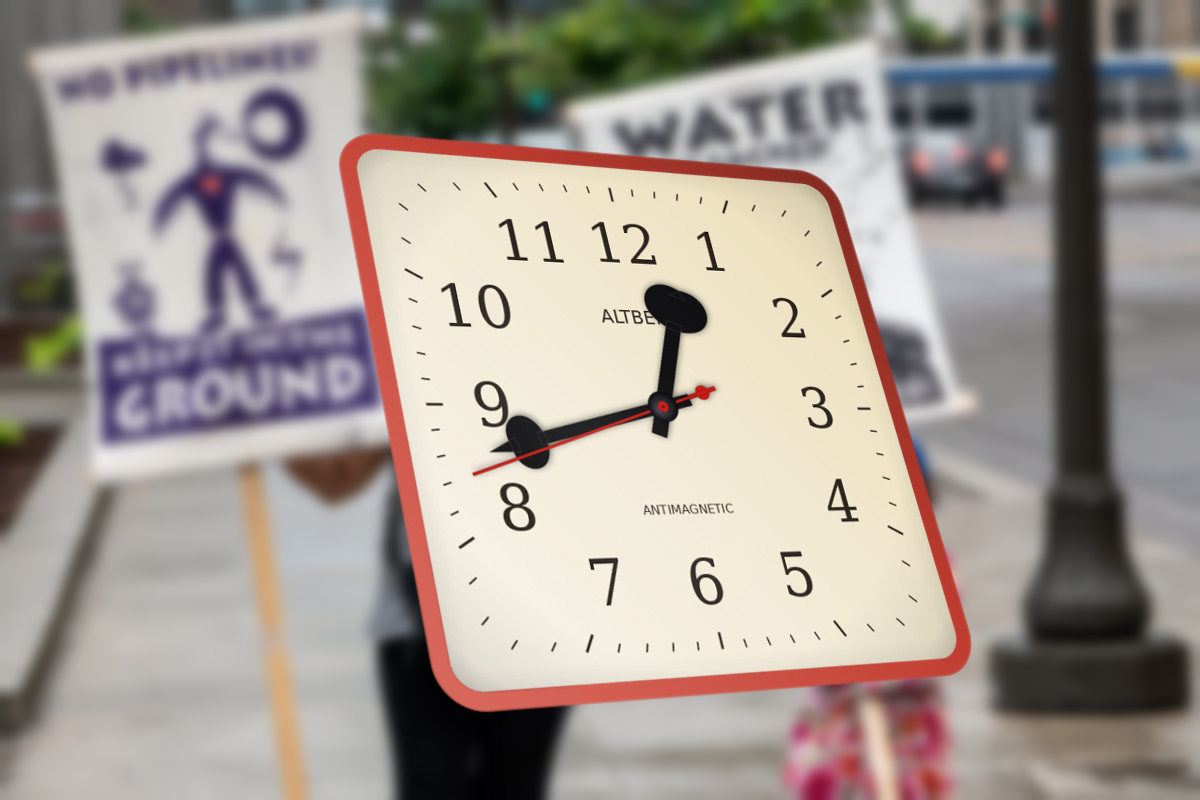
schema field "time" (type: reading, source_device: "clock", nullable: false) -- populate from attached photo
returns 12:42:42
